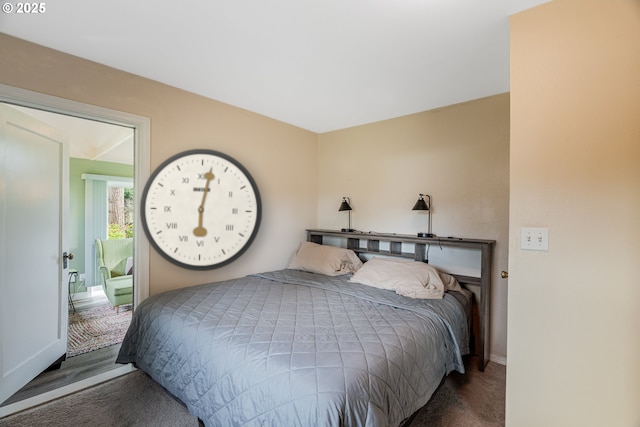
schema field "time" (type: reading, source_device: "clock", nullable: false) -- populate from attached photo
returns 6:02
